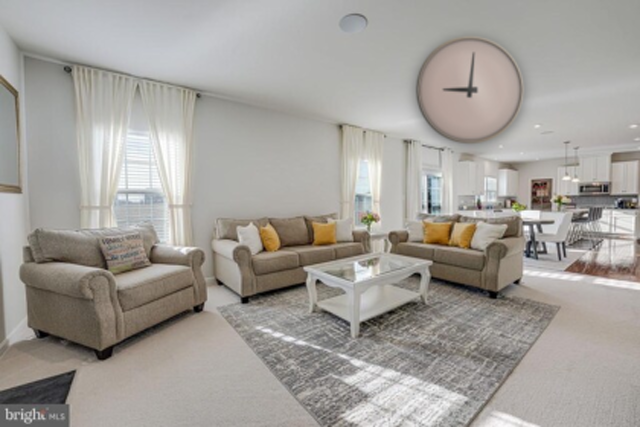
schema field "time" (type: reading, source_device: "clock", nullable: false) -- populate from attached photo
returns 9:01
